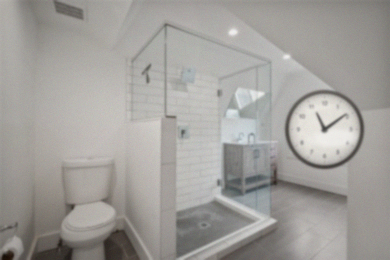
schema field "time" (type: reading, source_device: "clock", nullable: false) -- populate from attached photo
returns 11:09
